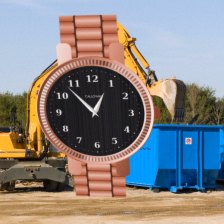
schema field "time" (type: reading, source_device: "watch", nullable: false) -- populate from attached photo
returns 12:53
